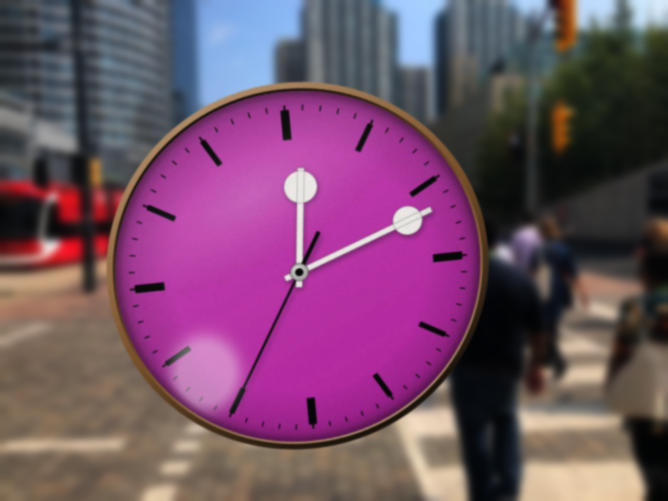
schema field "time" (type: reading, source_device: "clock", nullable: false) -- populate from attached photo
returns 12:11:35
